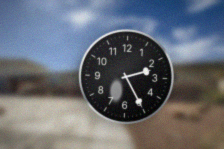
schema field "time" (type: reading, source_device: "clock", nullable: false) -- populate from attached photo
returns 2:25
